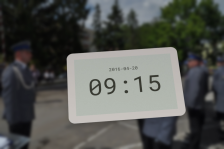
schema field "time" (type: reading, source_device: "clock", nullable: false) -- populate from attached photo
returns 9:15
